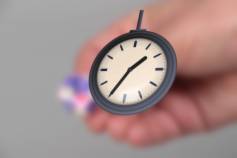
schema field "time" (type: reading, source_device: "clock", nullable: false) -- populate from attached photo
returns 1:35
